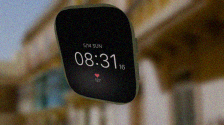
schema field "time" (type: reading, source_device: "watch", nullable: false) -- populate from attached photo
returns 8:31
